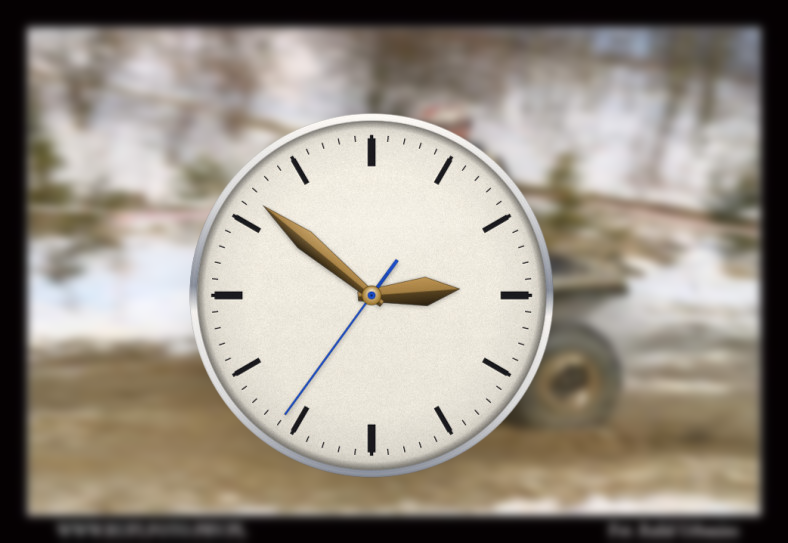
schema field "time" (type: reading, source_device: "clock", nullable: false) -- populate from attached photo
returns 2:51:36
